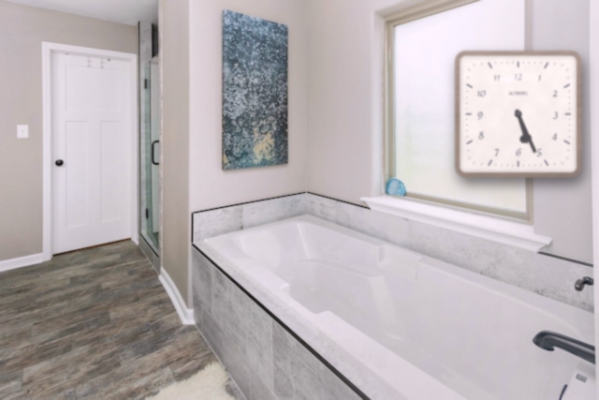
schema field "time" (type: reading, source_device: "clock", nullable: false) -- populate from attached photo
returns 5:26
